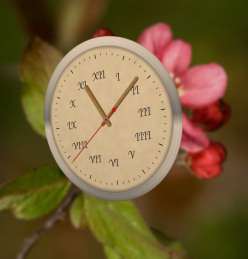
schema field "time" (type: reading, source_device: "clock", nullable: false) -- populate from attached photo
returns 11:08:39
